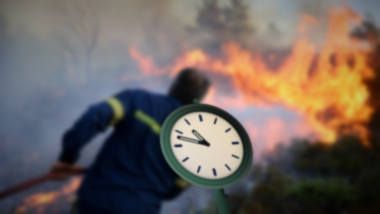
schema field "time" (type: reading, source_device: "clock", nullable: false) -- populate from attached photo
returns 10:48
